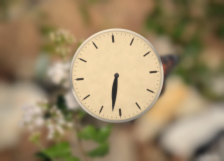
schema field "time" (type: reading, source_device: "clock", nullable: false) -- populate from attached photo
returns 6:32
